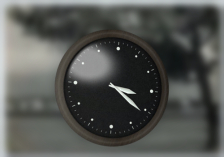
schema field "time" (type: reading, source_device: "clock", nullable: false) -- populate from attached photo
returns 3:21
